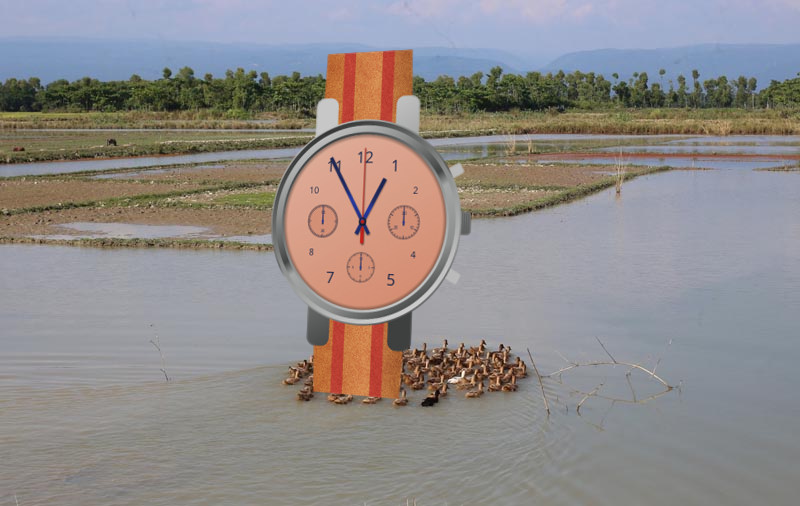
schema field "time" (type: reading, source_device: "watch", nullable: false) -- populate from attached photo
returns 12:55
